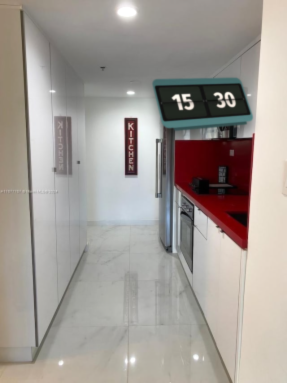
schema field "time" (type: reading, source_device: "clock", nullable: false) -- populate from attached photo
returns 15:30
